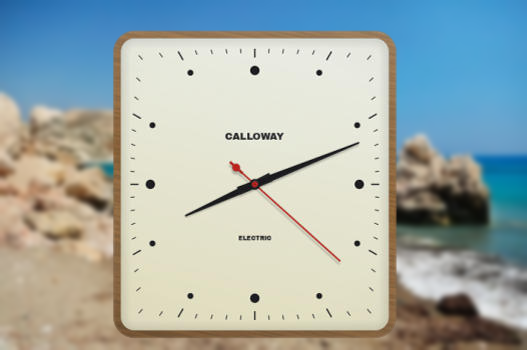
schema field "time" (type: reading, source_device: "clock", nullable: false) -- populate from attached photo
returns 8:11:22
